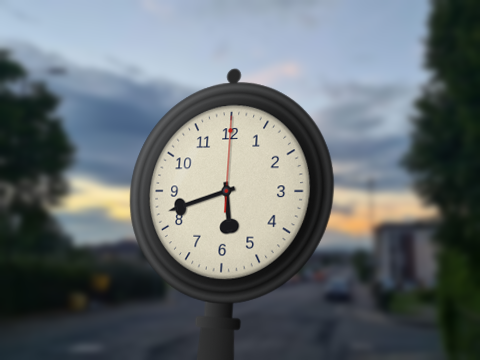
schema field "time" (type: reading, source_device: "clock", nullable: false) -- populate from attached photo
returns 5:42:00
